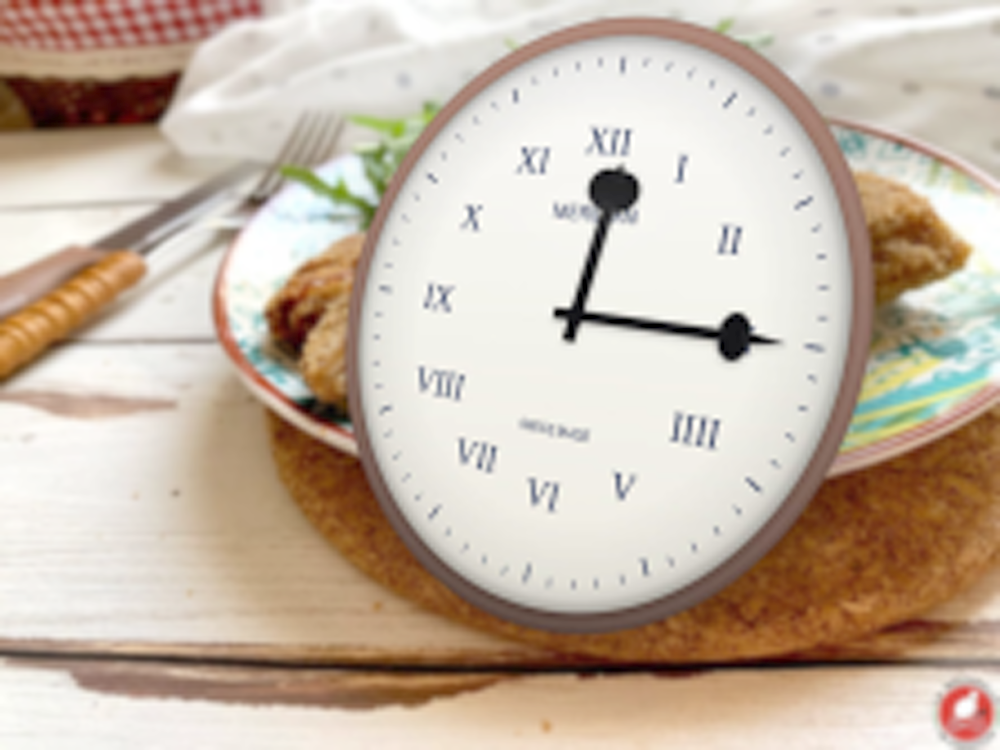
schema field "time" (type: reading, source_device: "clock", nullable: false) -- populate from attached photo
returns 12:15
